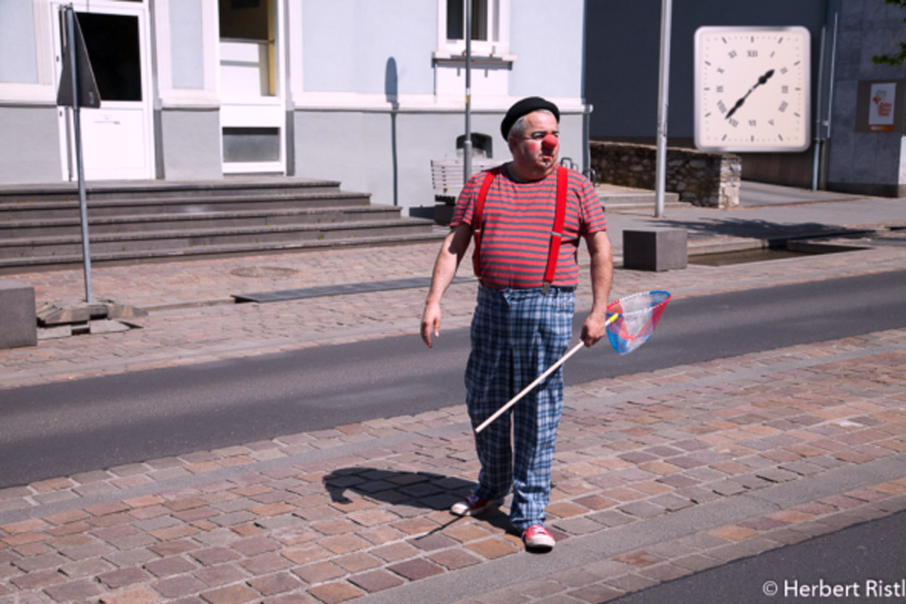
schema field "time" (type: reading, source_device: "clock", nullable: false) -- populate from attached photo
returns 1:37
